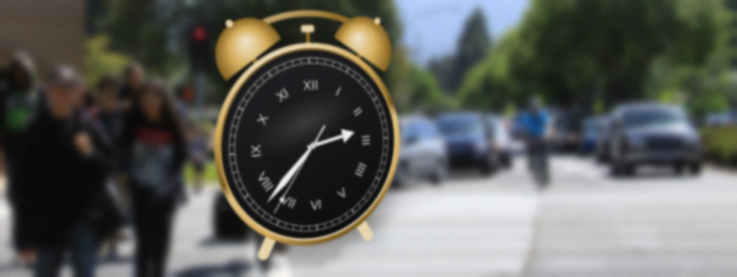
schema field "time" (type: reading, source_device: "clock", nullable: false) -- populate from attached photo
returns 2:37:36
